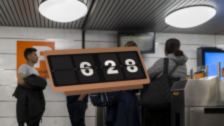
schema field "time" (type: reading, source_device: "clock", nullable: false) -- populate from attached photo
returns 6:28
